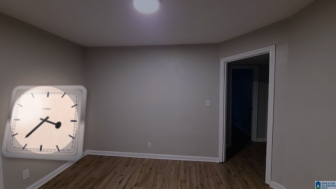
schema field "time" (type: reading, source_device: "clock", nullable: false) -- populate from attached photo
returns 3:37
